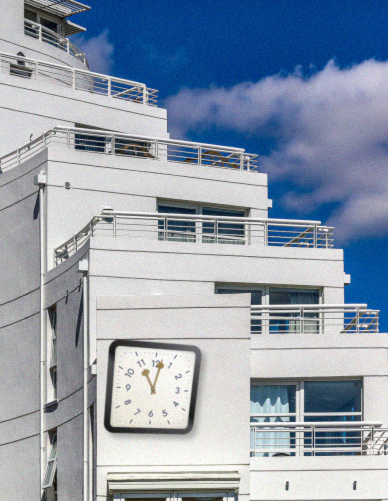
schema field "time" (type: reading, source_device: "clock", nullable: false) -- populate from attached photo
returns 11:02
